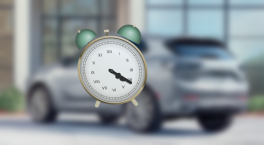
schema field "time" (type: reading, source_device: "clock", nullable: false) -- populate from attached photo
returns 4:21
